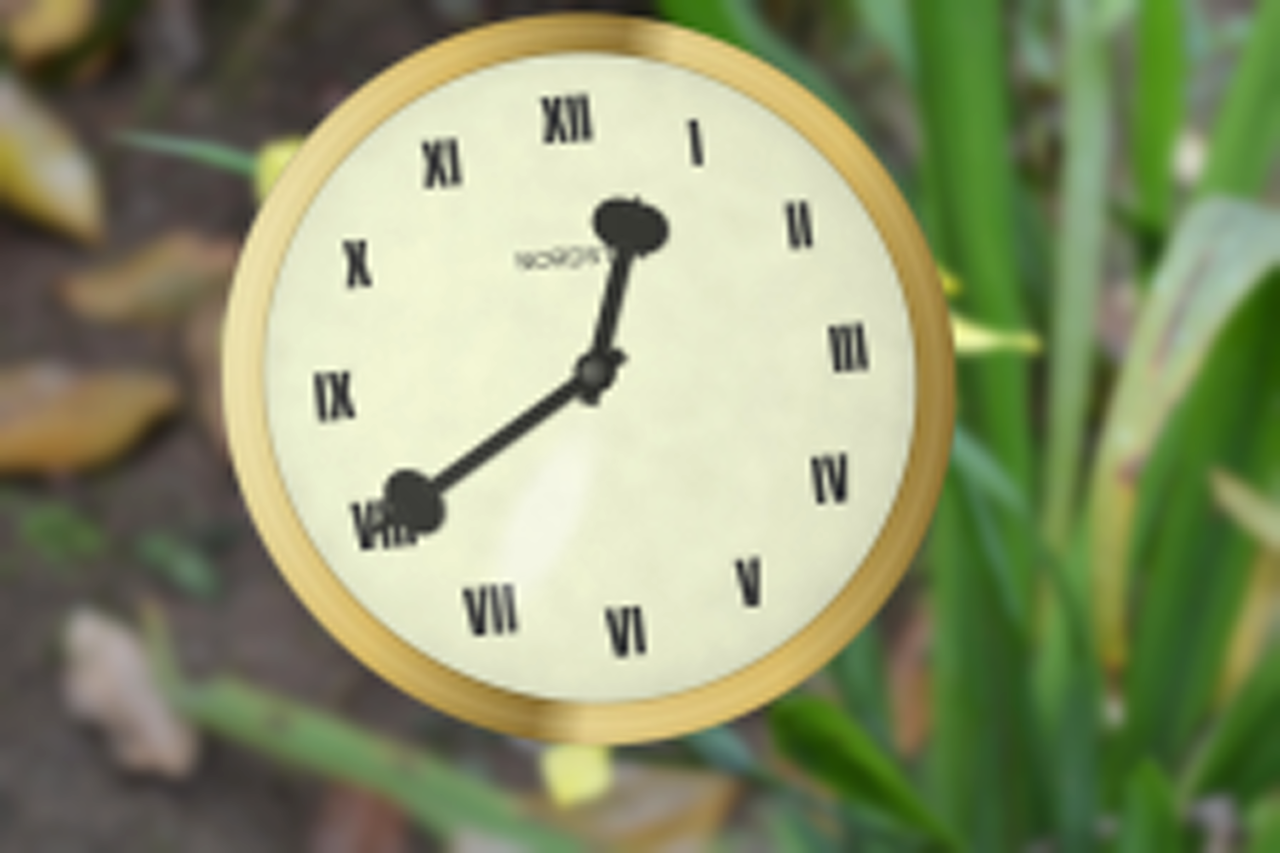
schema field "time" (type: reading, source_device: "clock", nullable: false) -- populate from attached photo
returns 12:40
